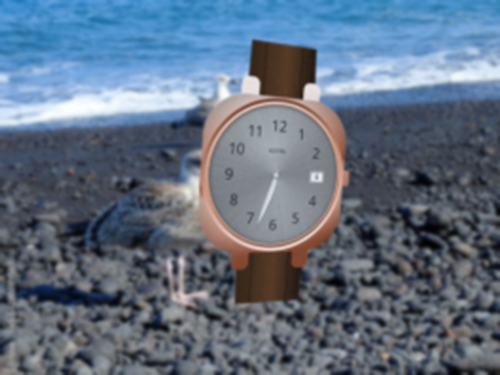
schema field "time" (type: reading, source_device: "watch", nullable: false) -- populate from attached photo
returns 6:33
